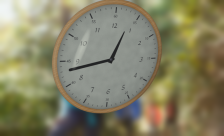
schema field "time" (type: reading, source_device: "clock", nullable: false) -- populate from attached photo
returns 12:43
